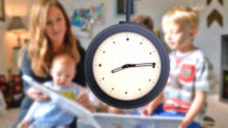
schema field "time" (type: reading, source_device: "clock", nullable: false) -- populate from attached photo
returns 8:14
